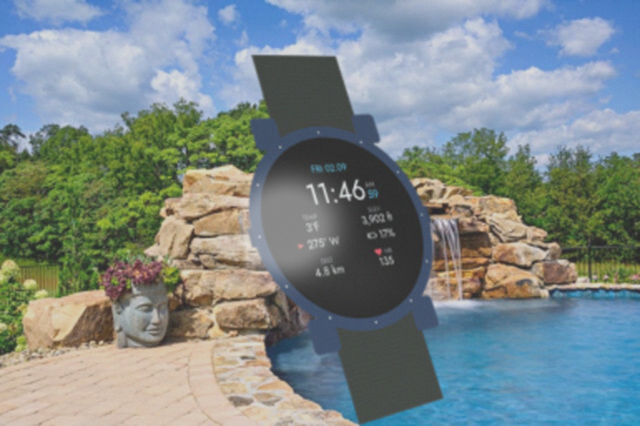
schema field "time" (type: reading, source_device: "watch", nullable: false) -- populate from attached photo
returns 11:46
